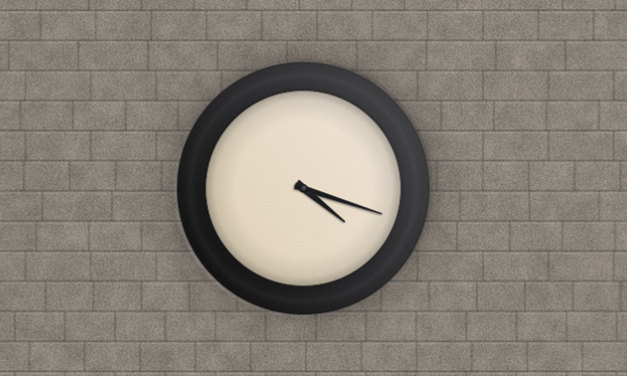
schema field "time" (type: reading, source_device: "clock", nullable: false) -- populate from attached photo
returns 4:18
